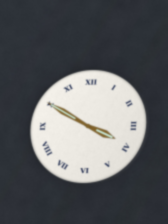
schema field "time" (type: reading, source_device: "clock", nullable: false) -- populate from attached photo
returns 3:50
